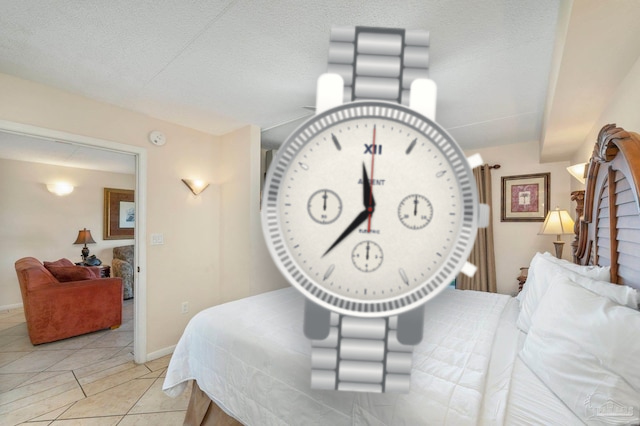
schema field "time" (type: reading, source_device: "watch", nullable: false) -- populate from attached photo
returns 11:37
